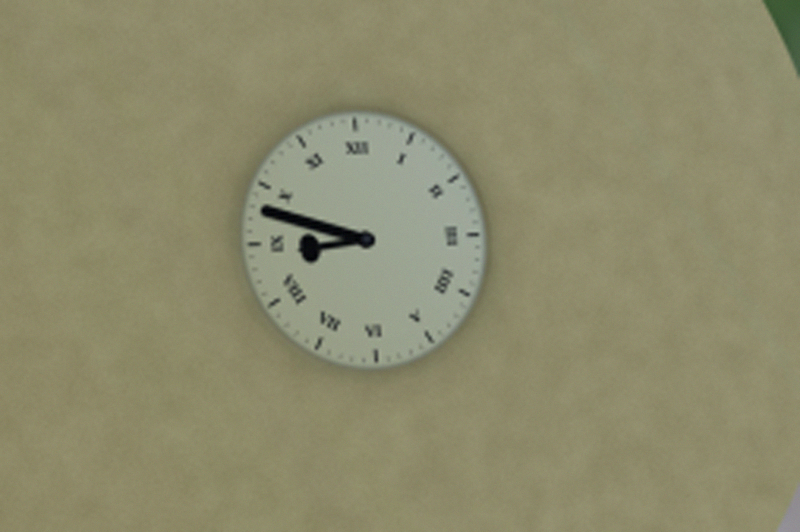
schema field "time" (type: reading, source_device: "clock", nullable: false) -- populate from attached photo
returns 8:48
